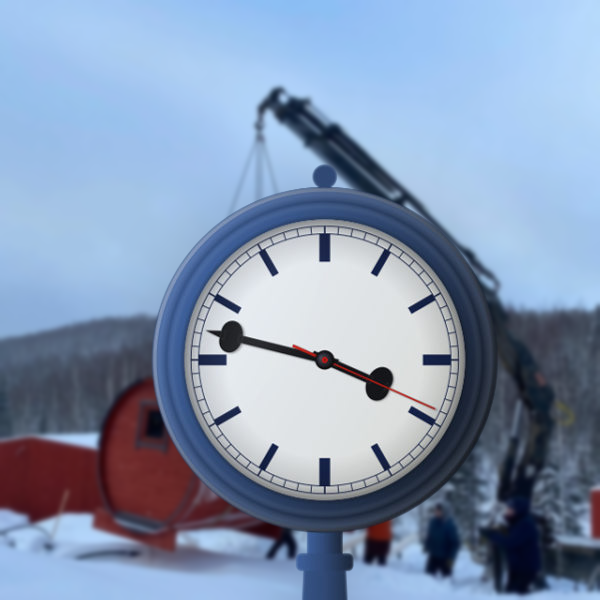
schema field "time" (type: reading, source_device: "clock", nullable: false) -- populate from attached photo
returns 3:47:19
